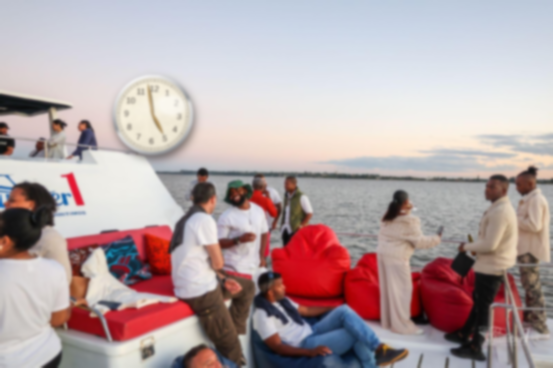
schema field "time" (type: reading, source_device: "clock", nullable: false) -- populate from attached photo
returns 4:58
